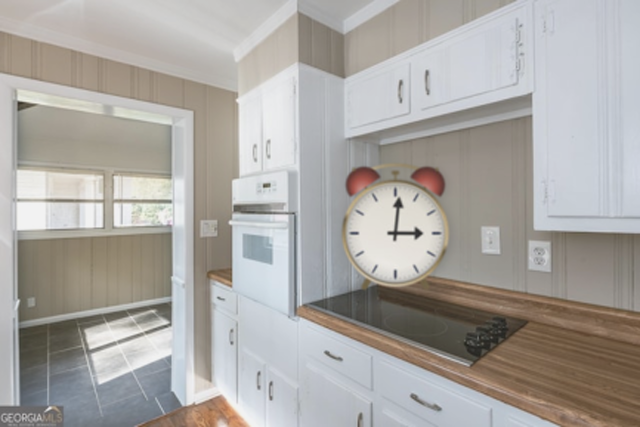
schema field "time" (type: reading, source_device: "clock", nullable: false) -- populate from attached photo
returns 3:01
